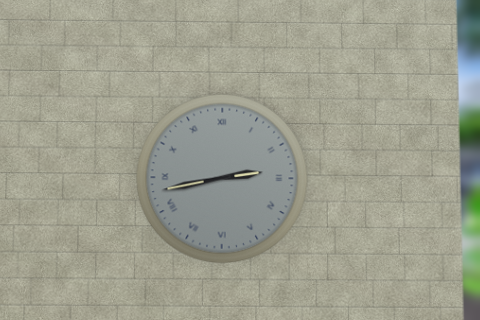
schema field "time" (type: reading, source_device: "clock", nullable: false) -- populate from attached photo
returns 2:43
